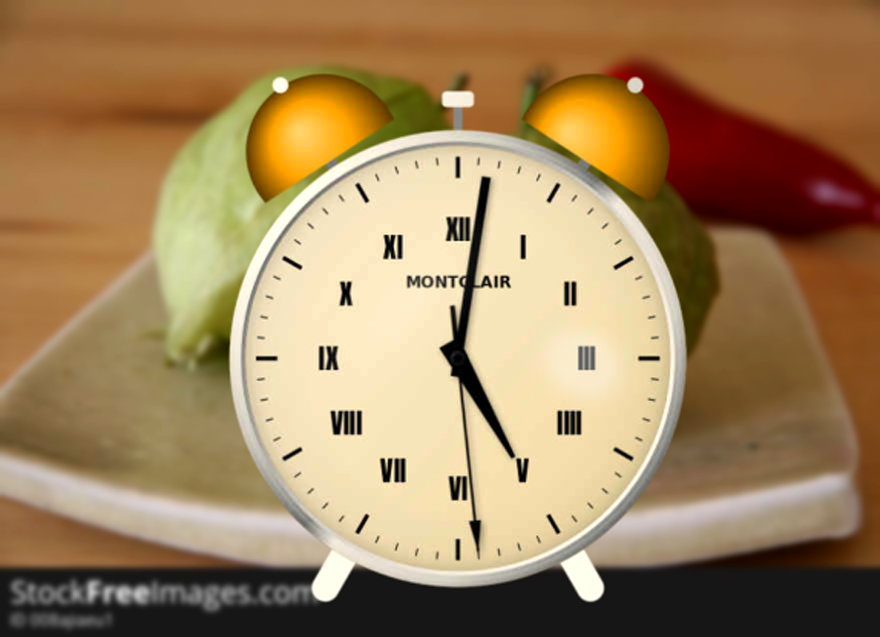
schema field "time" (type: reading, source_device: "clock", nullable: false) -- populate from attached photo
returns 5:01:29
